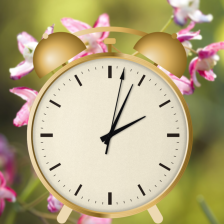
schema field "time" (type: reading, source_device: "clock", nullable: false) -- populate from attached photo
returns 2:04:02
